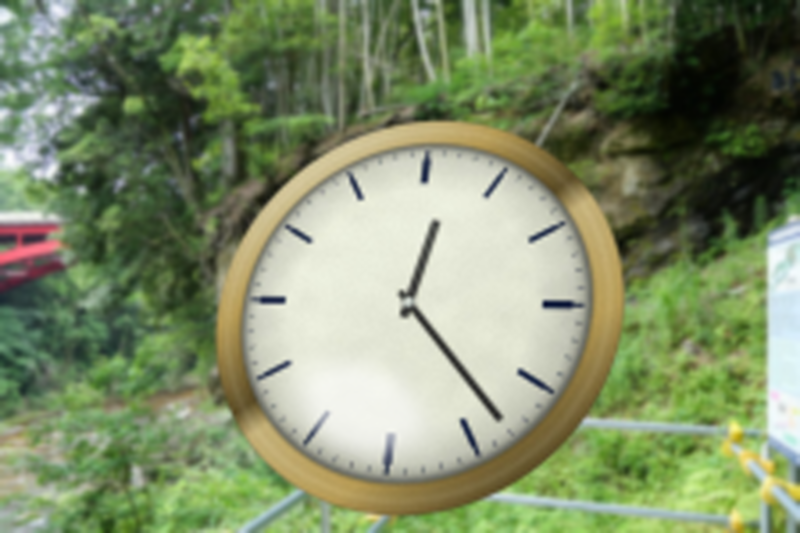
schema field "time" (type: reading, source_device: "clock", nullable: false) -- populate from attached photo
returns 12:23
